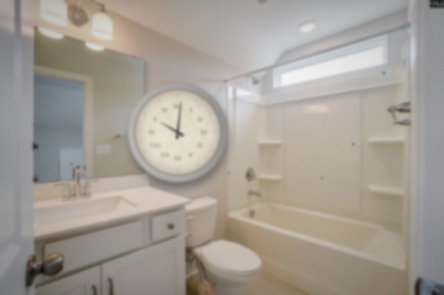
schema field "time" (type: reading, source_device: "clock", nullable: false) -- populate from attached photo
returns 10:01
